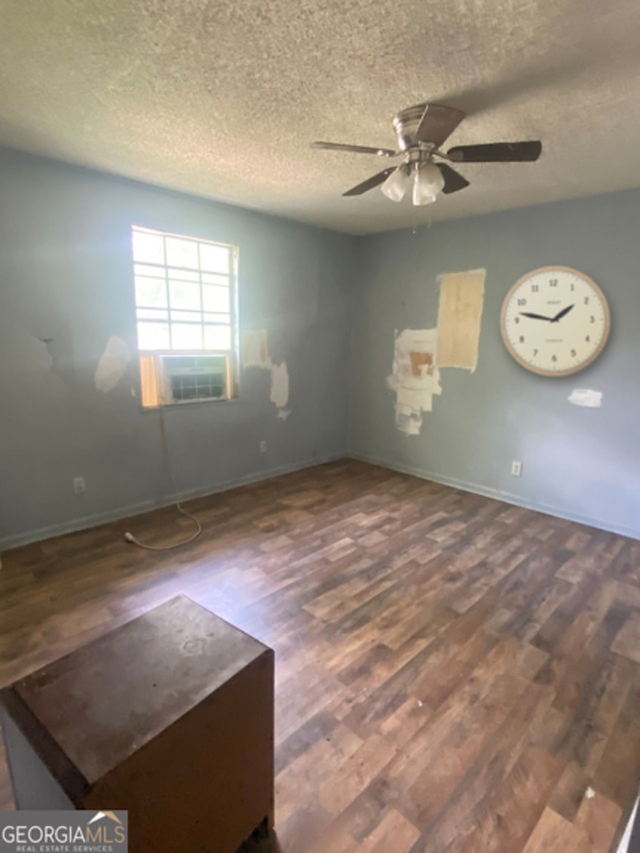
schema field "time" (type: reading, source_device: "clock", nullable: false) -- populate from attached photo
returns 1:47
